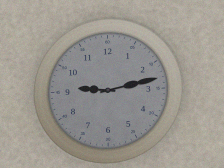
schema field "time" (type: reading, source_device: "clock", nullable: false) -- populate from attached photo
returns 9:13
